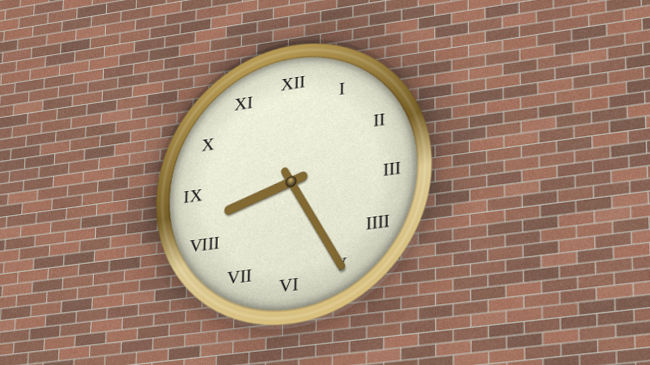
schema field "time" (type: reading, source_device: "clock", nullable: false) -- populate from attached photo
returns 8:25
